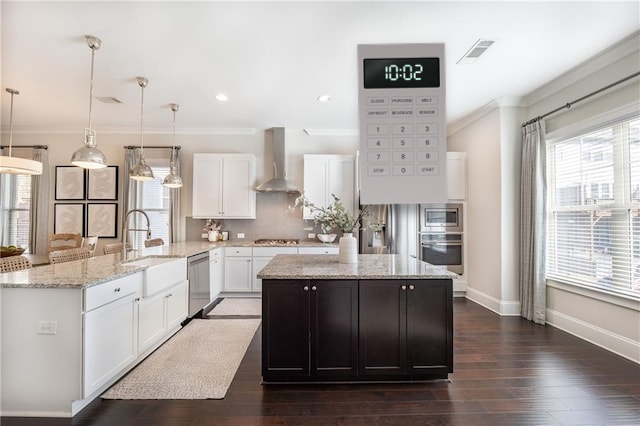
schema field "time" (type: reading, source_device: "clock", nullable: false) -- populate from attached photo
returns 10:02
